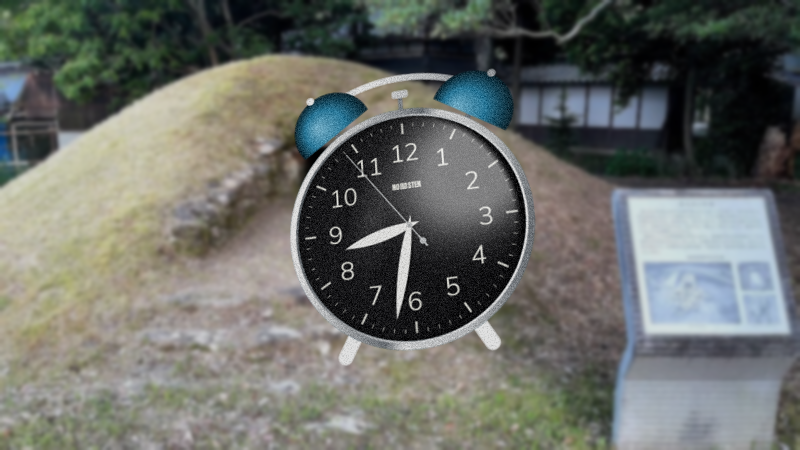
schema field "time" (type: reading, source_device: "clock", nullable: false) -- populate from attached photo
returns 8:31:54
